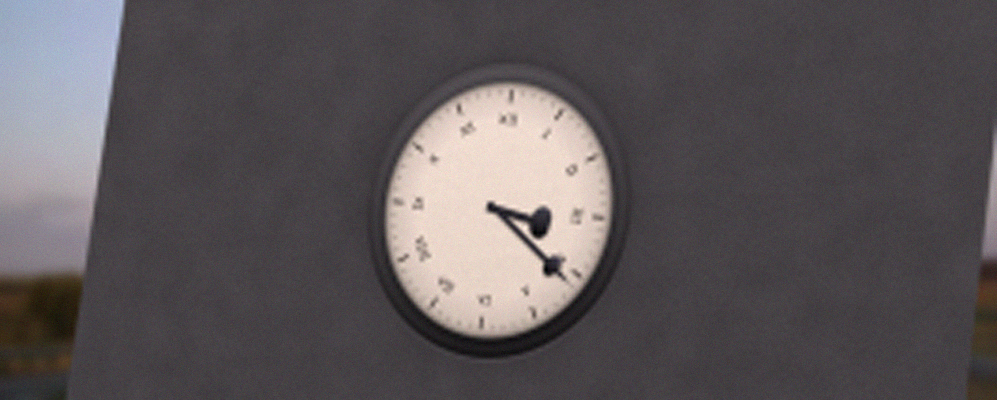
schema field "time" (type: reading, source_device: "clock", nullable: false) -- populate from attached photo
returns 3:21
